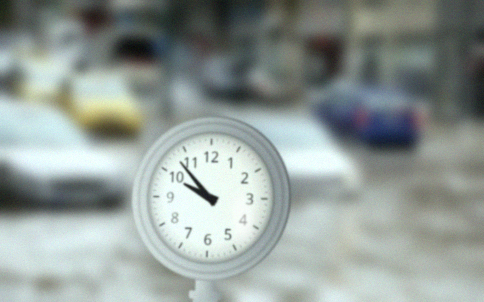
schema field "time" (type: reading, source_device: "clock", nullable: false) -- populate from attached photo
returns 9:53
